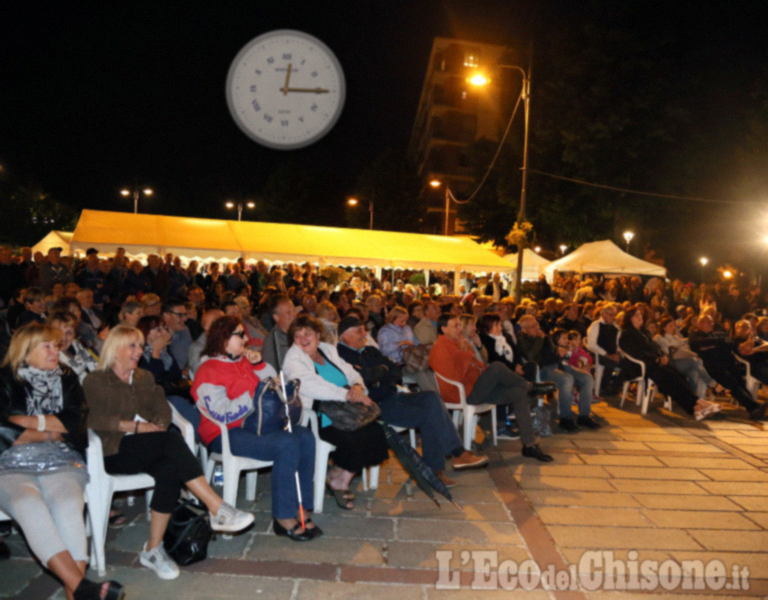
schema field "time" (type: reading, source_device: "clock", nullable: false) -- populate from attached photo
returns 12:15
